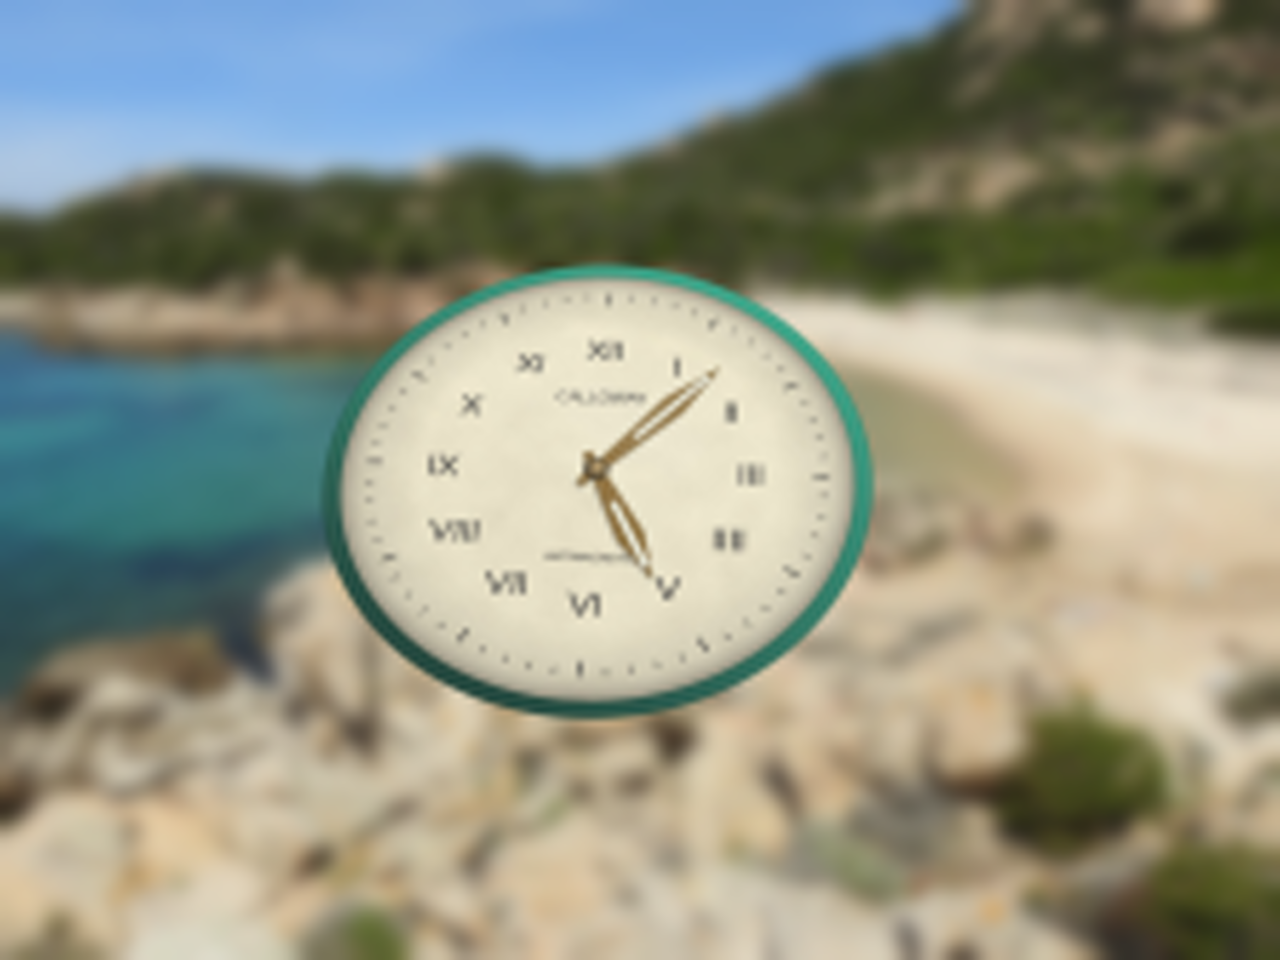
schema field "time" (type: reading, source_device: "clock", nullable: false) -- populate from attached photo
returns 5:07
